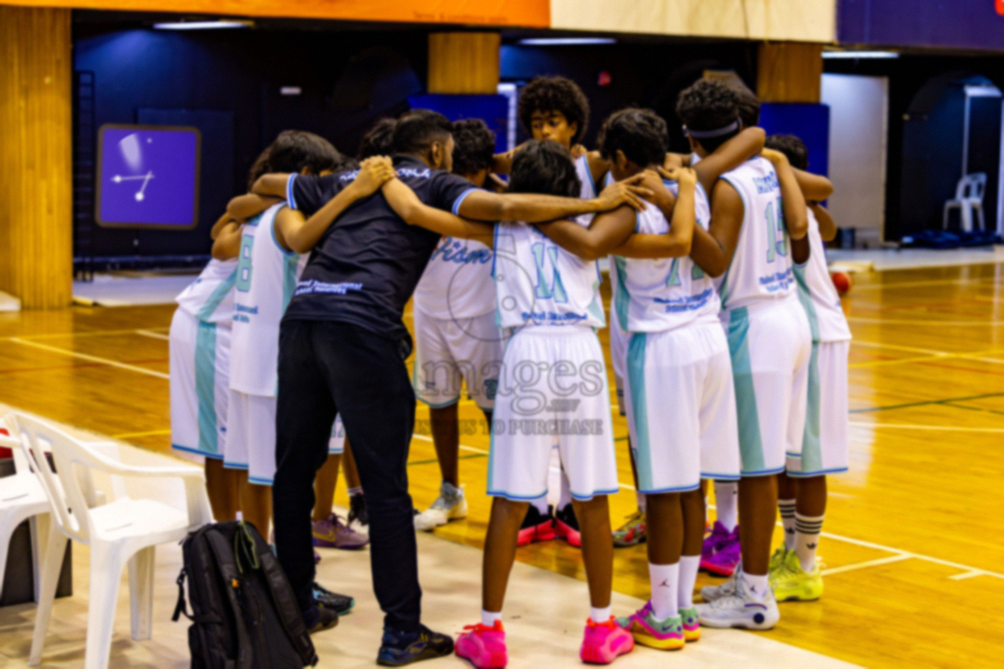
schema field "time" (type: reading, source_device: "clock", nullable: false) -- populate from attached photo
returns 6:44
